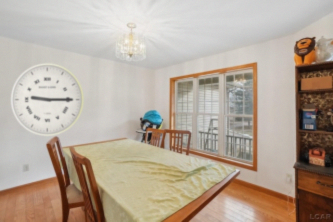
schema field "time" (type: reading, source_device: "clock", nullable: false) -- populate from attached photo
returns 9:15
